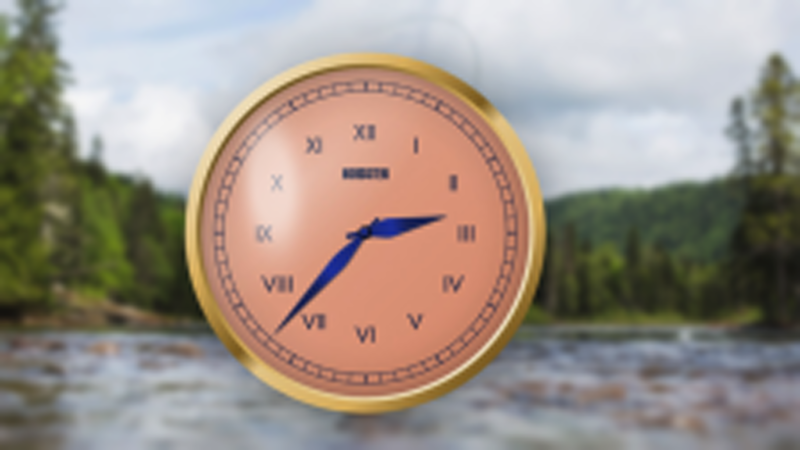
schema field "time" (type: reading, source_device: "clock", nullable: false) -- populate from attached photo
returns 2:37
